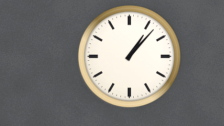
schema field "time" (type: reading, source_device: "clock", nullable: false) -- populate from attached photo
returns 1:07
